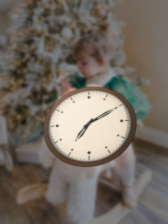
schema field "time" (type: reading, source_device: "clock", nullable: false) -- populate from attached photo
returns 7:10
